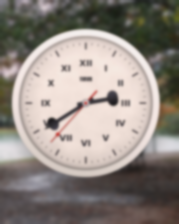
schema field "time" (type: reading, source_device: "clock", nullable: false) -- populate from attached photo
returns 2:39:37
